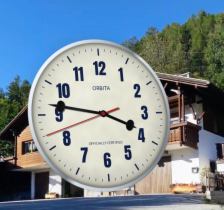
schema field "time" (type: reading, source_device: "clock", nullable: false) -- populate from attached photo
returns 3:46:42
